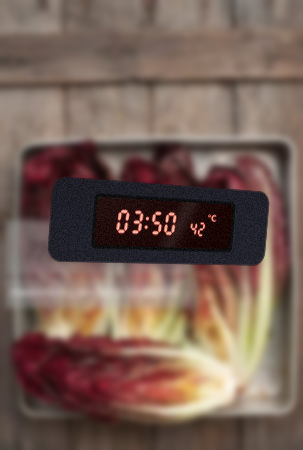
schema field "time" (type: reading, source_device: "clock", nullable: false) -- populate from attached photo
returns 3:50
